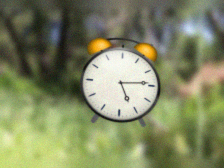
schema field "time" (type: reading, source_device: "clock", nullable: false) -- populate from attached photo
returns 5:14
